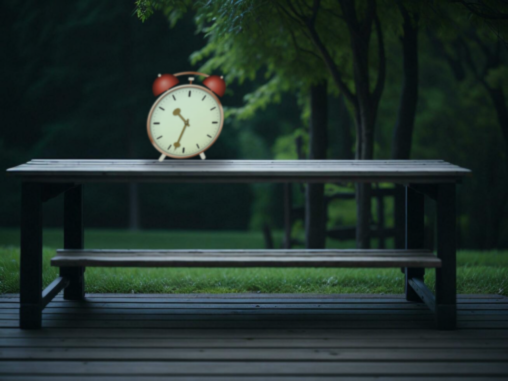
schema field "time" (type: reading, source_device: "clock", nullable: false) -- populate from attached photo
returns 10:33
